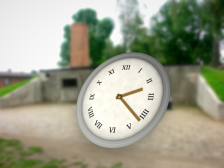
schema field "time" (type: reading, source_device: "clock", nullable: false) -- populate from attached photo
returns 2:22
